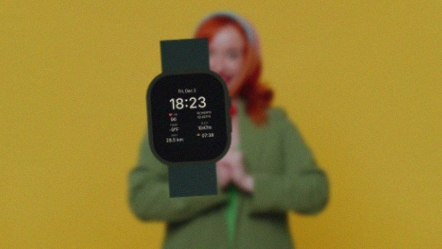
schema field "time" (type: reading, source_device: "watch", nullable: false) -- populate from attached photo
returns 18:23
